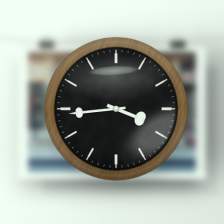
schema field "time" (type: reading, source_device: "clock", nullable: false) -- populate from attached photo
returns 3:44
